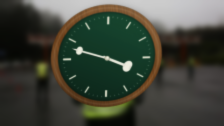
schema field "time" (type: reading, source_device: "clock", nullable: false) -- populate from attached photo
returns 3:48
